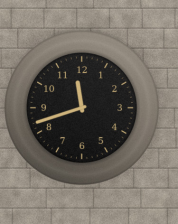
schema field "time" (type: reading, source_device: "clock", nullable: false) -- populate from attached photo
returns 11:42
